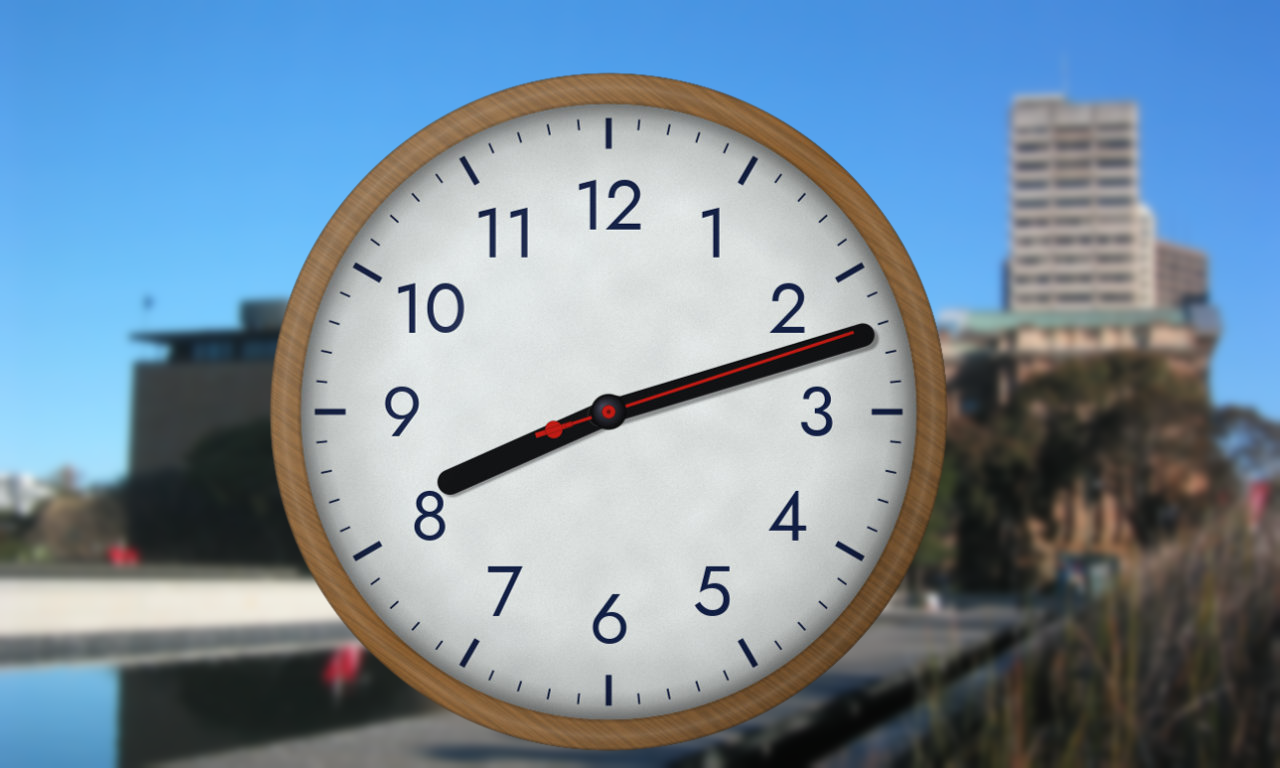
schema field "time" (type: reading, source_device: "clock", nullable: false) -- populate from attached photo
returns 8:12:12
